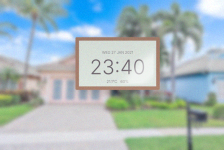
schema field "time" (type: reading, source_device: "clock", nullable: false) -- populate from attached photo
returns 23:40
